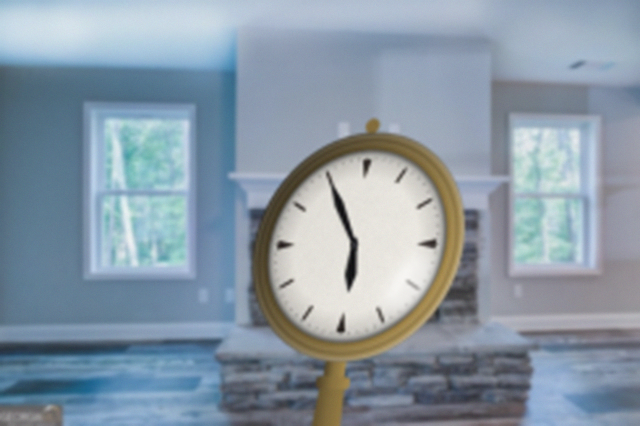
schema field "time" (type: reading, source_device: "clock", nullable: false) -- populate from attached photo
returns 5:55
